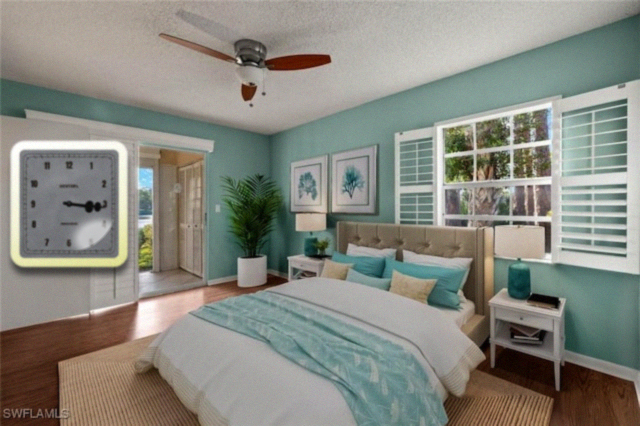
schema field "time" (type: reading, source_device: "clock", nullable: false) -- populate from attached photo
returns 3:16
